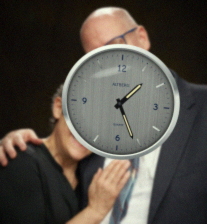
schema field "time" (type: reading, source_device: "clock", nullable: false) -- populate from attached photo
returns 1:26
